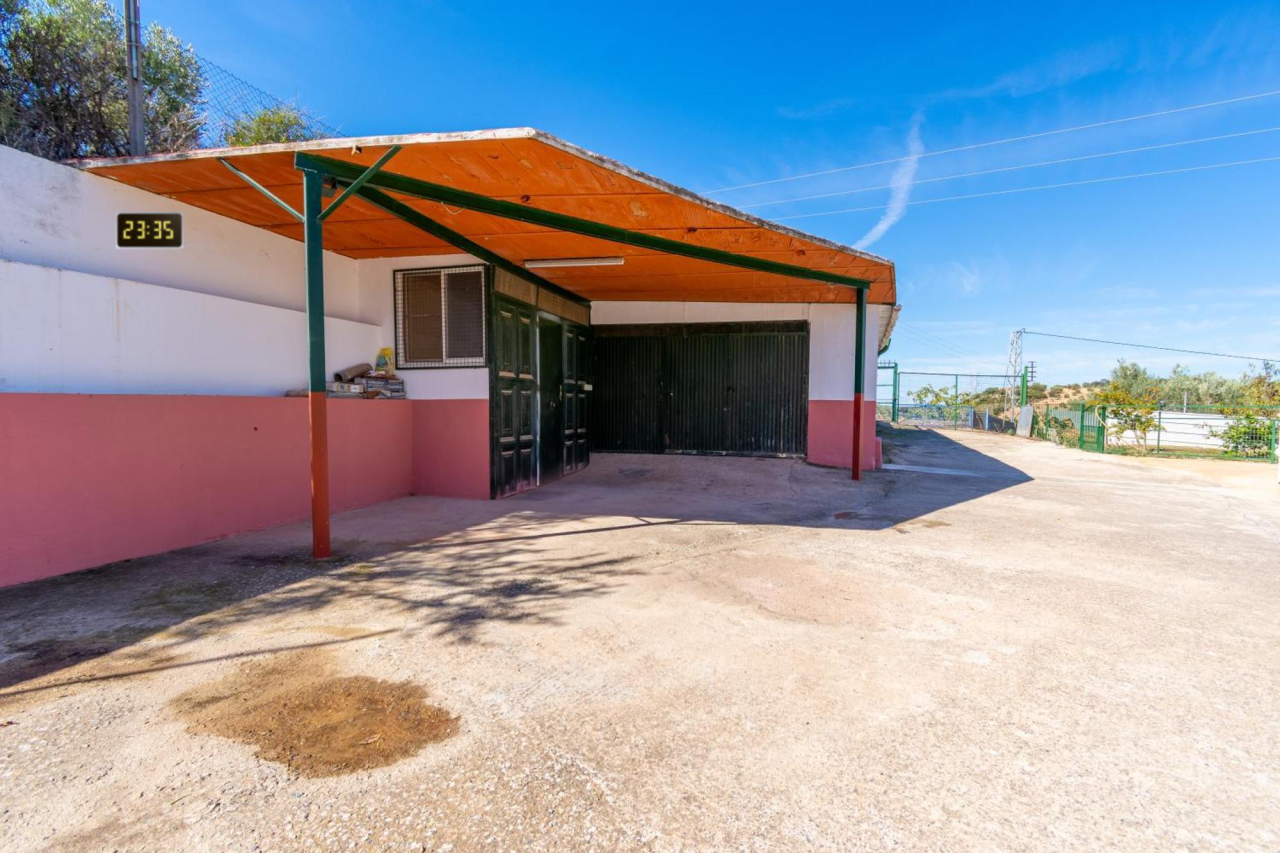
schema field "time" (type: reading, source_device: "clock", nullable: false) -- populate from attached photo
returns 23:35
